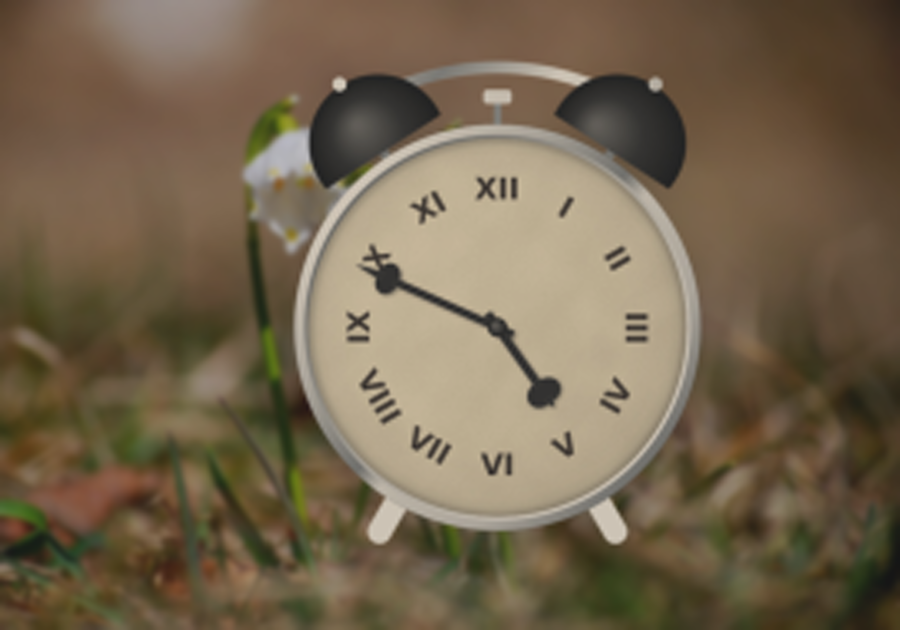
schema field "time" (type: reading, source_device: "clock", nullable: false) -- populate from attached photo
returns 4:49
